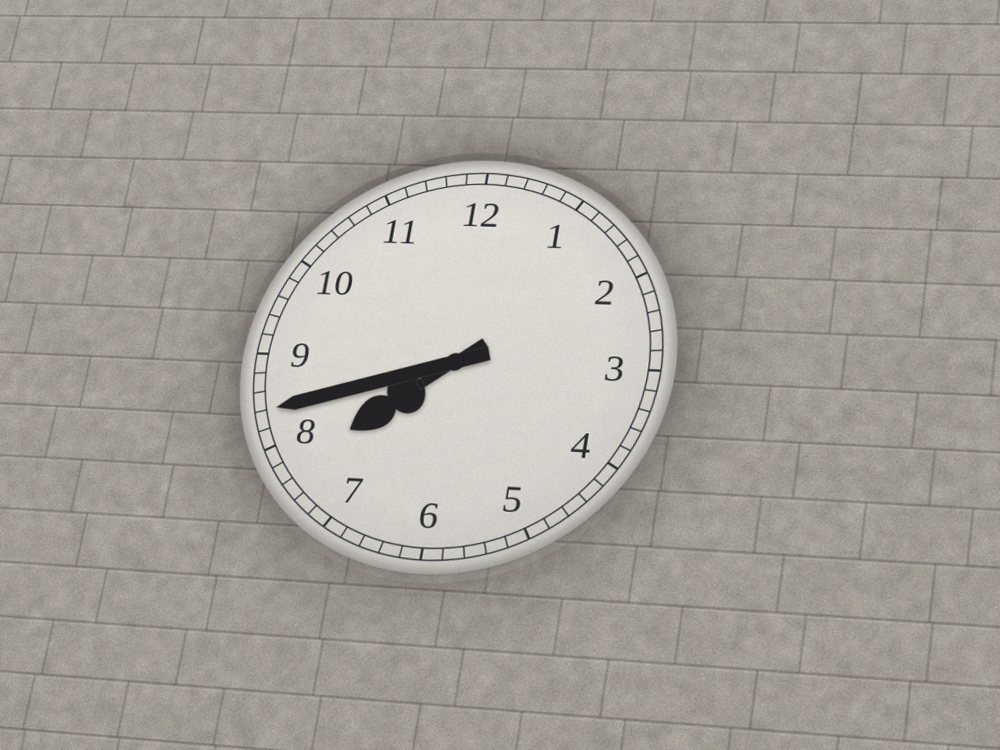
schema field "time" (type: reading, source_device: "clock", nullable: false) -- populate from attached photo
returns 7:42
